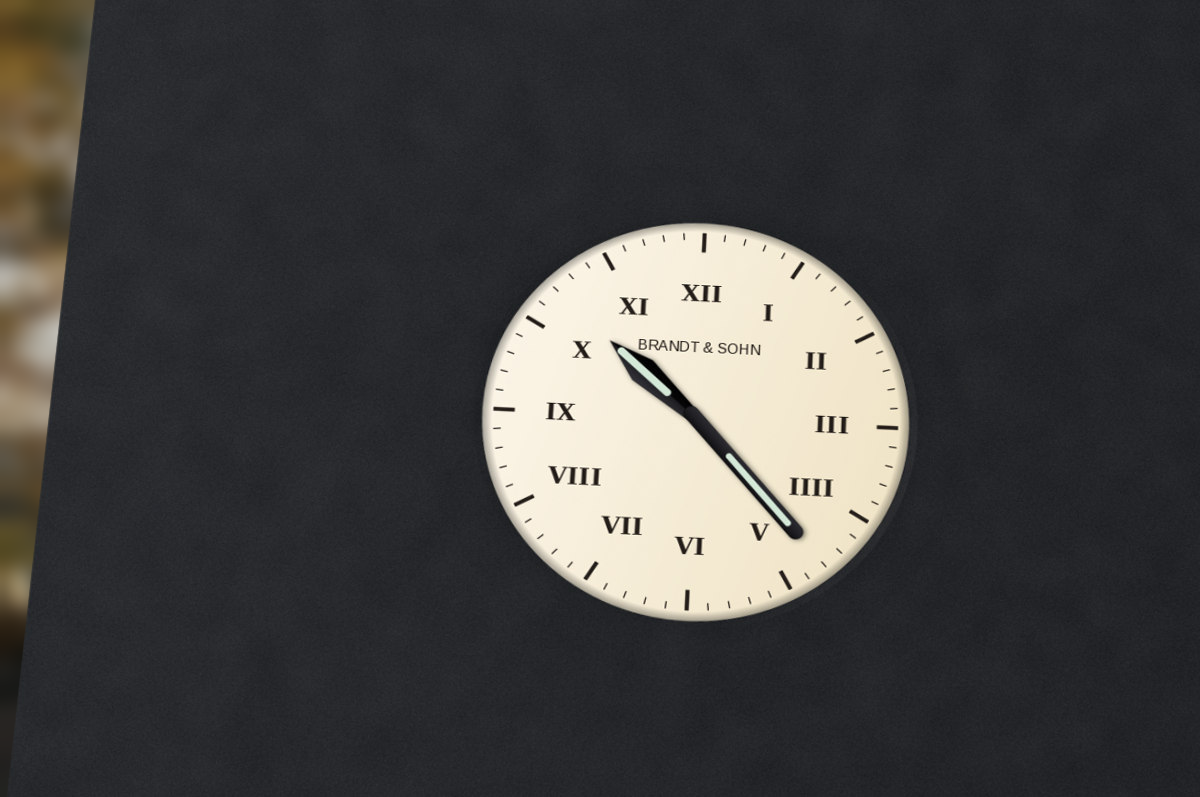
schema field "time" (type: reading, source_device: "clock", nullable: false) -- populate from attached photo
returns 10:23
